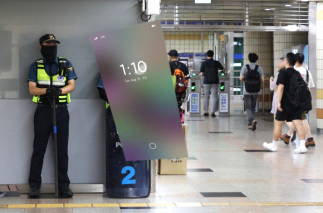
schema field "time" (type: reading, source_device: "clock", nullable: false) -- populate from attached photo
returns 1:10
